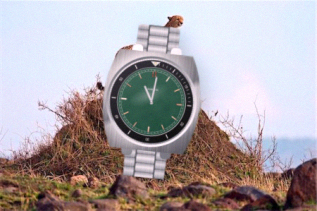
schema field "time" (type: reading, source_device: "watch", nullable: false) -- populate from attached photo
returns 11:01
